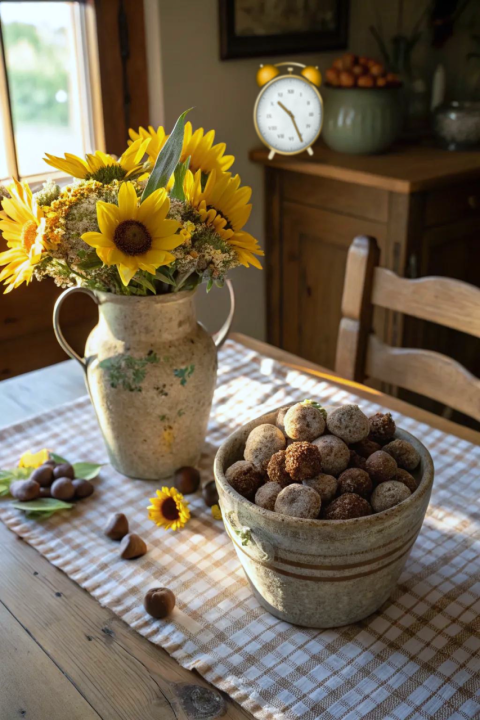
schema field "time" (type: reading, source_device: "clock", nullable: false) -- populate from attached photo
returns 10:26
